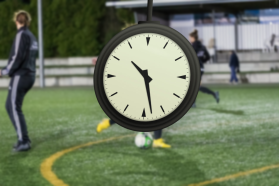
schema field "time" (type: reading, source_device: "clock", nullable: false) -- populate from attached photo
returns 10:28
